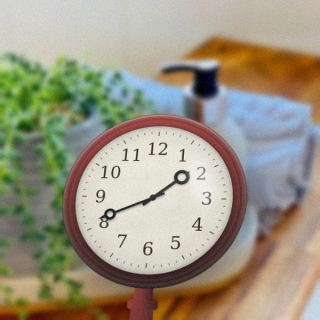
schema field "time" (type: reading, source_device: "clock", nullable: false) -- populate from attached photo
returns 1:41
